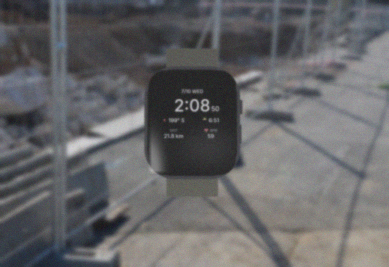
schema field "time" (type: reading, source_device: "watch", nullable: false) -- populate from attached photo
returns 2:08
